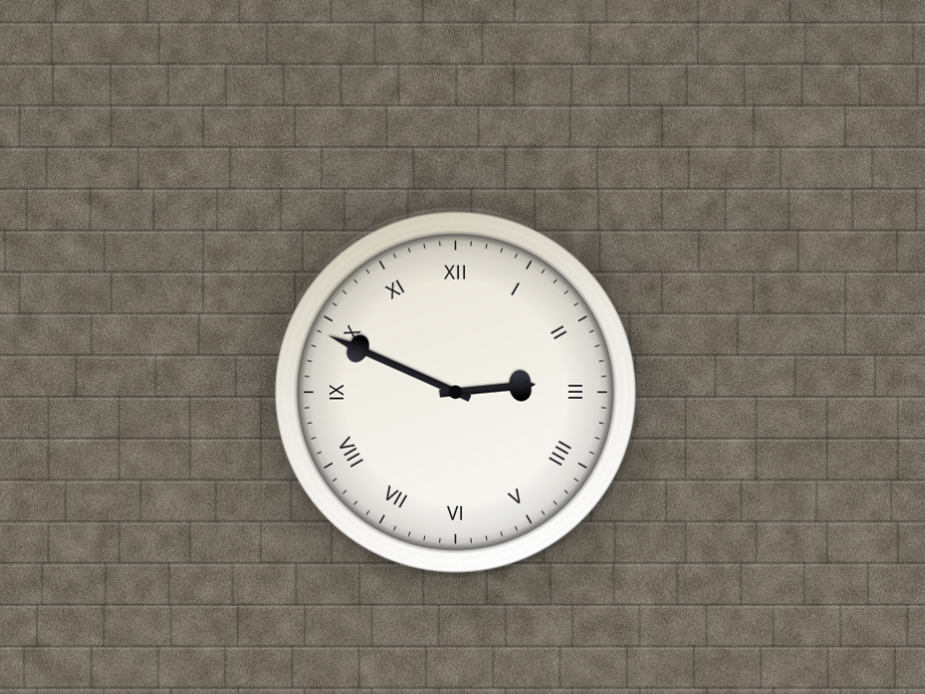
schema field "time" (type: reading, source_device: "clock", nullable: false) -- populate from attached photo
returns 2:49
